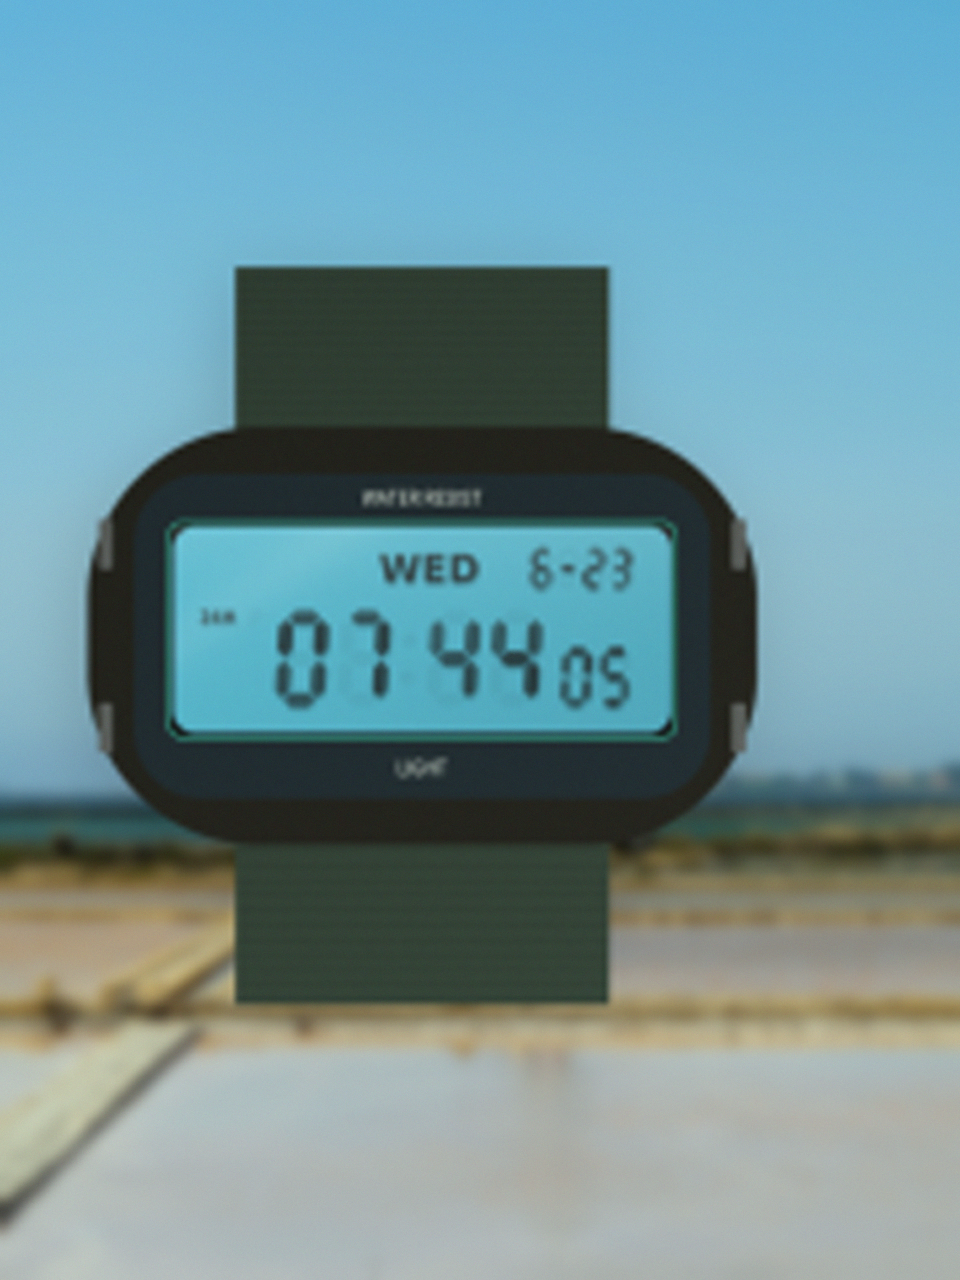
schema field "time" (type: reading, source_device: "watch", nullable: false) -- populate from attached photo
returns 7:44:05
